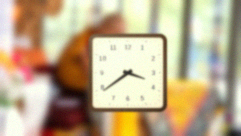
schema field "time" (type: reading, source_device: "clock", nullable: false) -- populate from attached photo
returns 3:39
